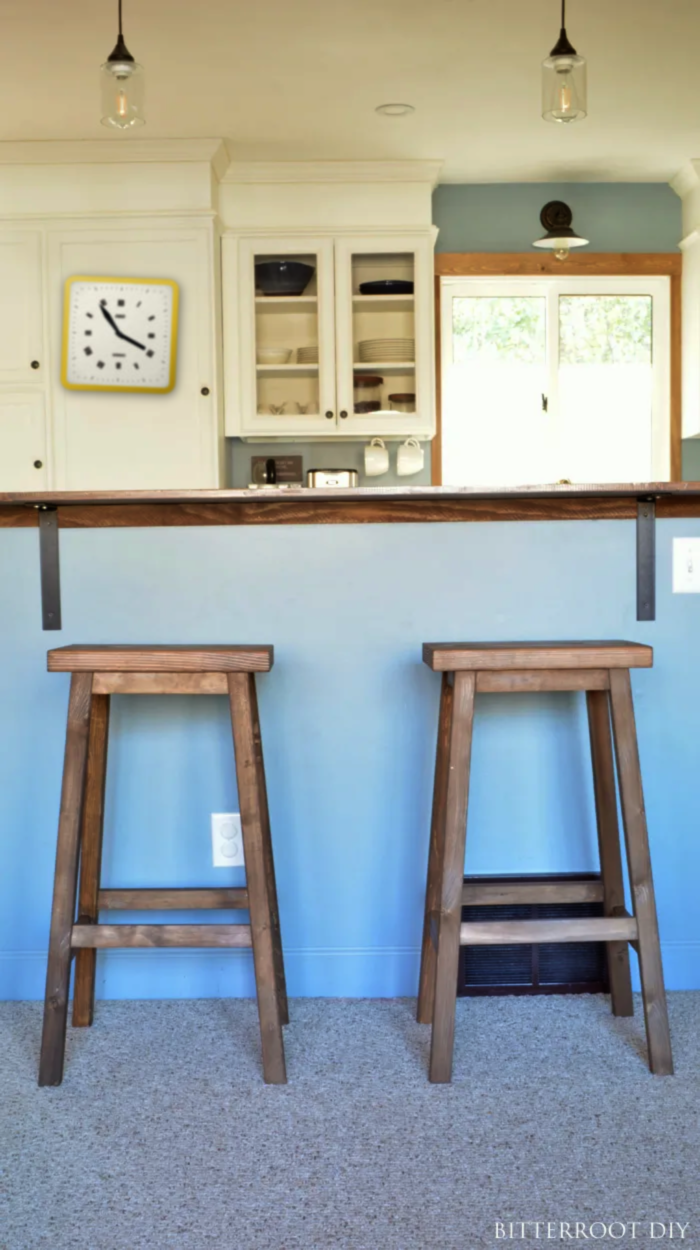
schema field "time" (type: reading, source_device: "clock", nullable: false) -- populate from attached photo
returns 3:54
